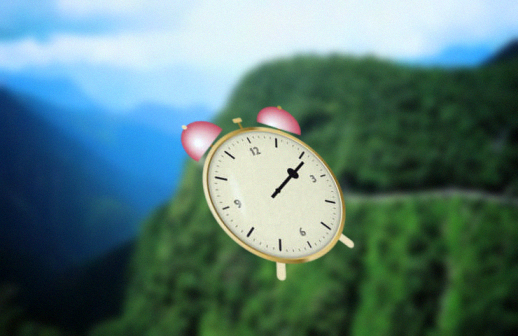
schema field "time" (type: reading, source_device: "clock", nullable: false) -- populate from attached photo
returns 2:11
